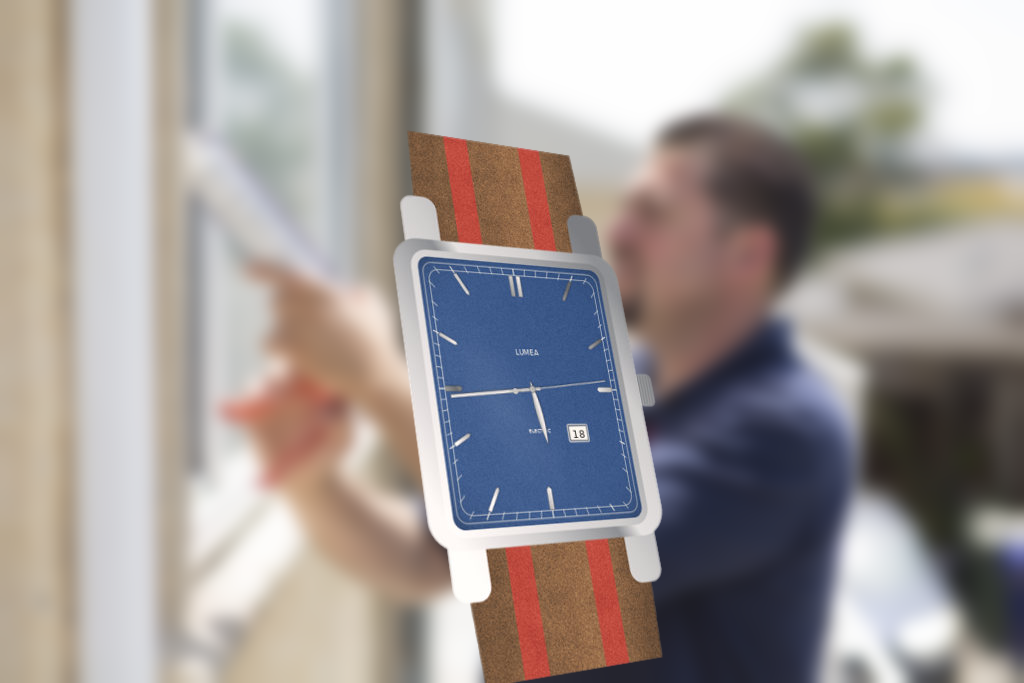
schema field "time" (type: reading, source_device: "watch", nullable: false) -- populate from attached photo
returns 5:44:14
